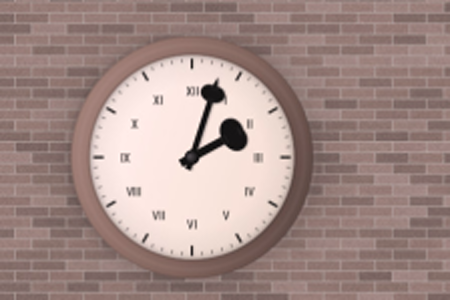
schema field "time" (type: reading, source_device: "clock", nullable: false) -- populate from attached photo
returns 2:03
